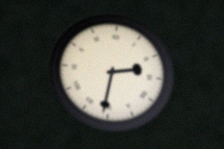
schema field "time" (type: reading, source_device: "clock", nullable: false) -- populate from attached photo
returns 2:31
